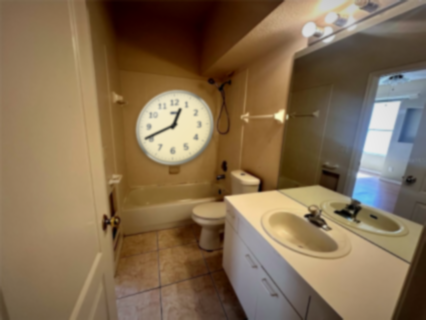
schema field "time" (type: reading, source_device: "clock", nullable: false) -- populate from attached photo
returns 12:41
